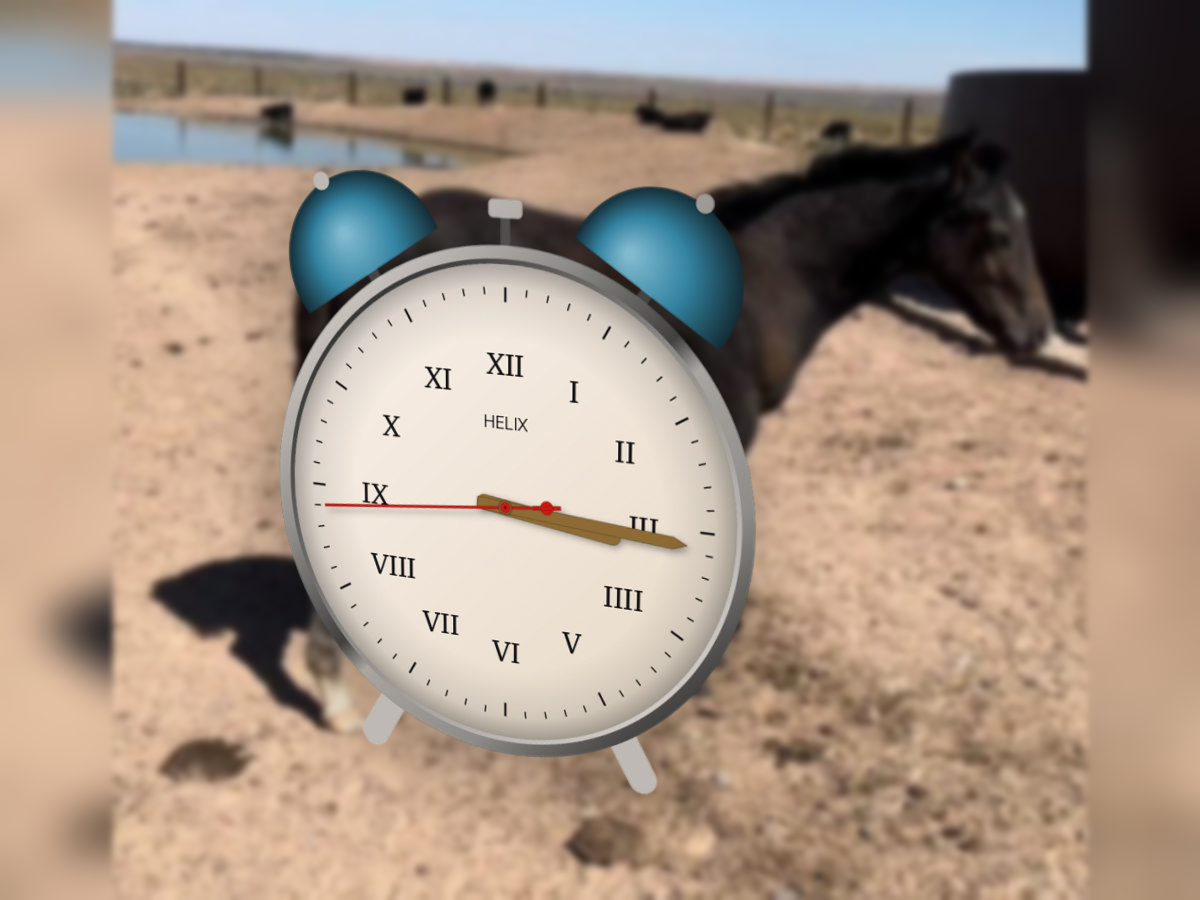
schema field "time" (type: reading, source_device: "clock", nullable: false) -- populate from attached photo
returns 3:15:44
